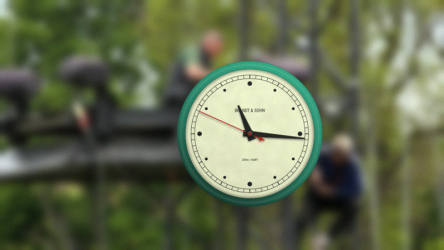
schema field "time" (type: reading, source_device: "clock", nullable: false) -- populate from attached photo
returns 11:15:49
